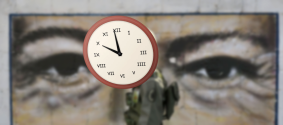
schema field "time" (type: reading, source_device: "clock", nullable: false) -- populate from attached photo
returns 9:59
